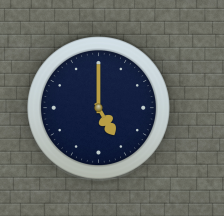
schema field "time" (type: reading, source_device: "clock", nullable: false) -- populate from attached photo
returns 5:00
